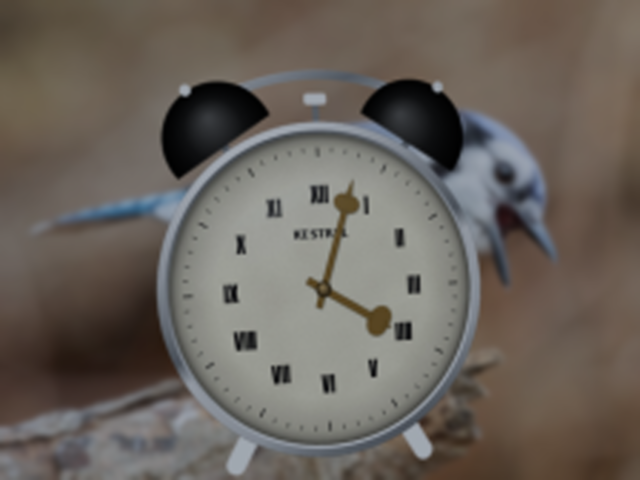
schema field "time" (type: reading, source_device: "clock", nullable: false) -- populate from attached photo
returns 4:03
